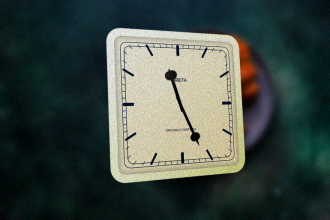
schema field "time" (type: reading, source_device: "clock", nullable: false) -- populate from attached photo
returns 11:26
